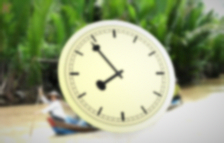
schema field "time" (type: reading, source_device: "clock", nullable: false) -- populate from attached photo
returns 7:54
